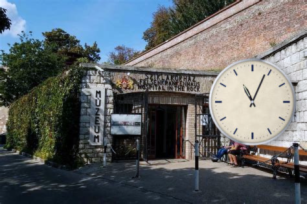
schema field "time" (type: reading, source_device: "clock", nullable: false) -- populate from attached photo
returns 11:04
